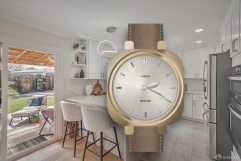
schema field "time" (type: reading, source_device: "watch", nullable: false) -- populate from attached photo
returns 2:20
